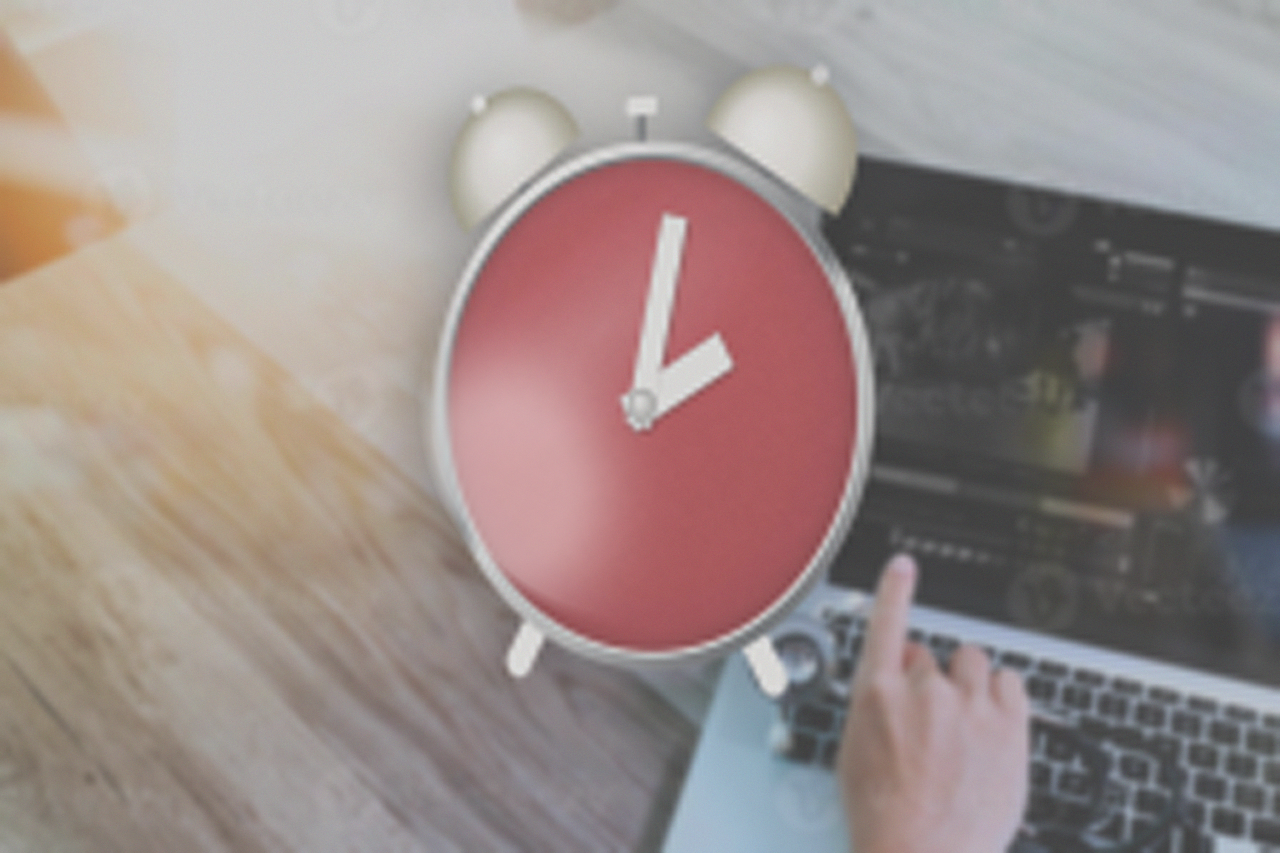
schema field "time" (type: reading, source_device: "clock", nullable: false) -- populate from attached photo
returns 2:02
